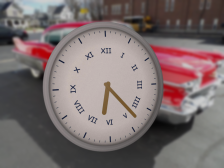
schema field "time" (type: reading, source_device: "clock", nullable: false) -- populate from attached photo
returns 6:23
